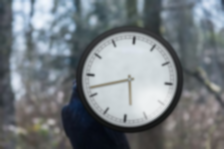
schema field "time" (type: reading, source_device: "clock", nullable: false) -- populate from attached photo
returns 5:42
